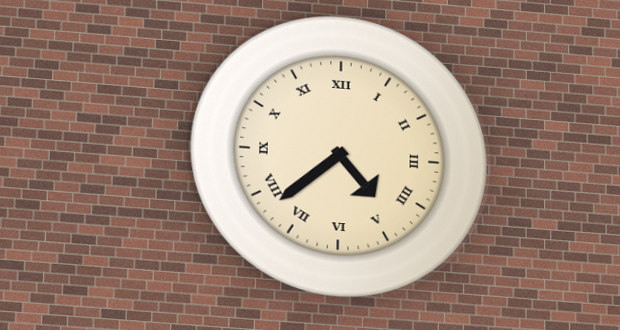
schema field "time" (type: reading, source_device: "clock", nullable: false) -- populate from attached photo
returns 4:38
